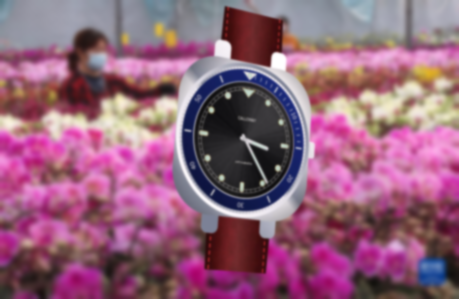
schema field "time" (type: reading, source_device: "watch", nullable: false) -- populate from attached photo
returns 3:24
